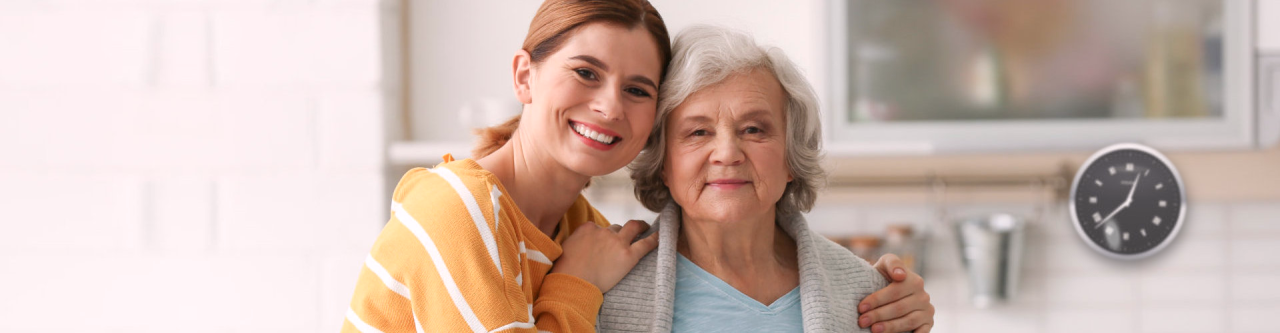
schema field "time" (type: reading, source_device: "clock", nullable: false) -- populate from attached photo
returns 12:38
